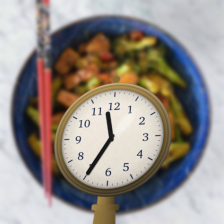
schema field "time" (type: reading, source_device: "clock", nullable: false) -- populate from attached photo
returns 11:35
